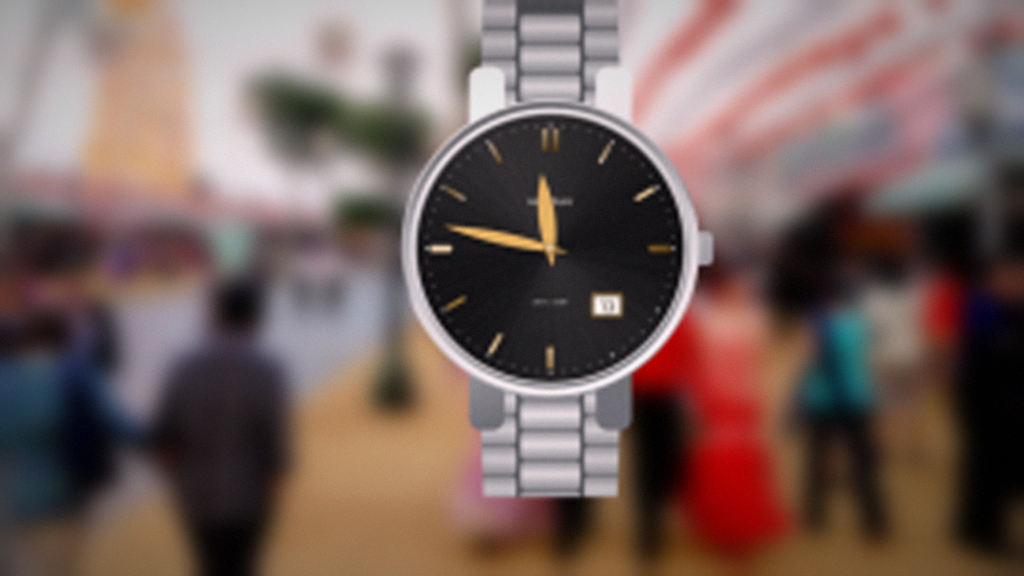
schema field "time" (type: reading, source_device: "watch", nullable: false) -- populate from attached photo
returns 11:47
